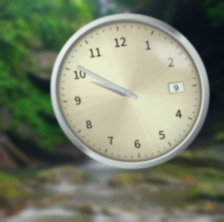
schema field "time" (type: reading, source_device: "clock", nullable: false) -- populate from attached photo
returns 9:51
